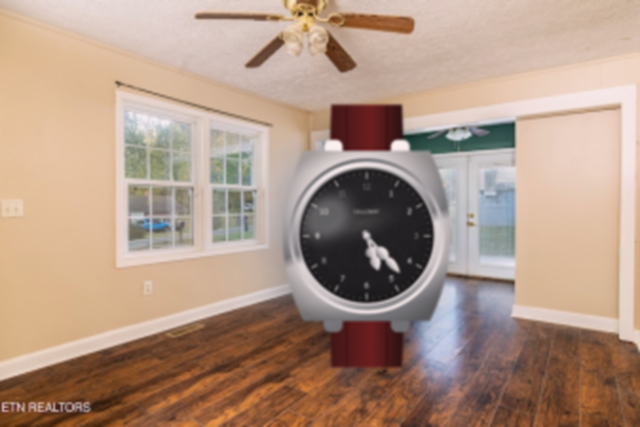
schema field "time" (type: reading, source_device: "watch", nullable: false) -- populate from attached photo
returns 5:23
